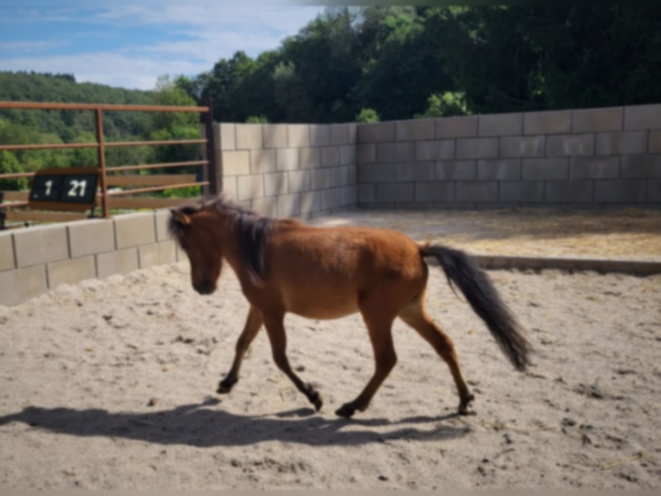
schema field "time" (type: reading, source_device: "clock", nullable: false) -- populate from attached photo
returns 1:21
